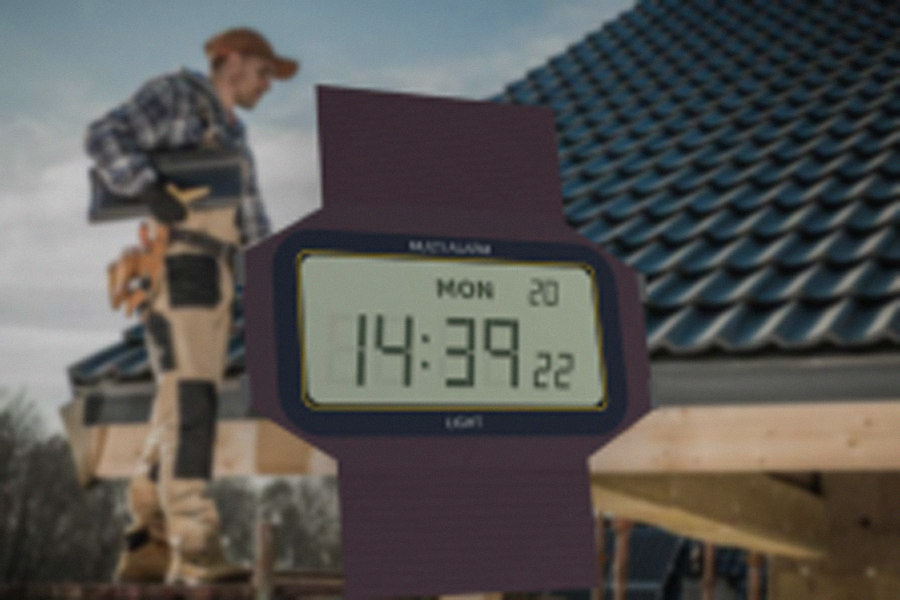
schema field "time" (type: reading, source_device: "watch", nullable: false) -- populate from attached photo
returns 14:39:22
